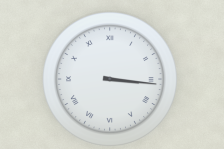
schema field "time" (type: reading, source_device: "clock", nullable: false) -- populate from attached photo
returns 3:16
